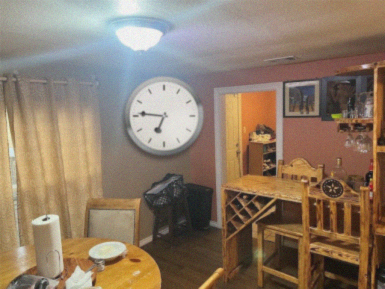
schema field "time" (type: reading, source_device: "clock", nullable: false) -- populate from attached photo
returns 6:46
